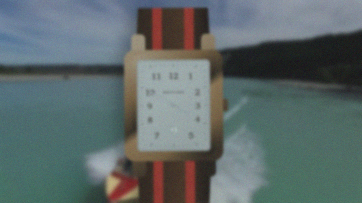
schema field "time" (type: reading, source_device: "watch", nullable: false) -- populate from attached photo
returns 3:50
